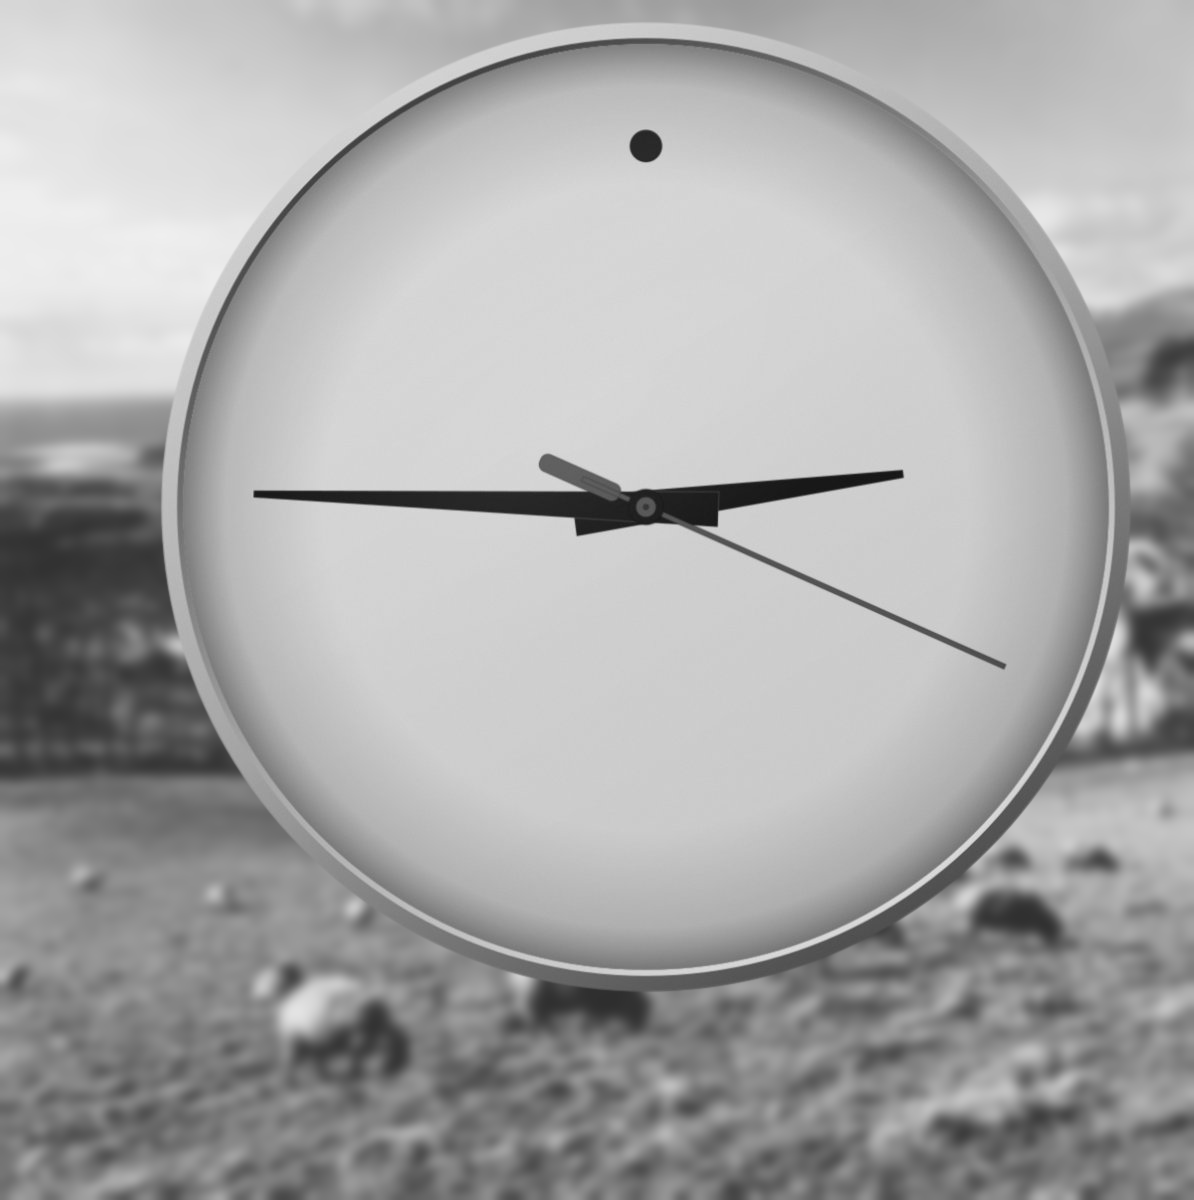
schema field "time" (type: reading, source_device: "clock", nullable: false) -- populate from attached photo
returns 2:45:19
